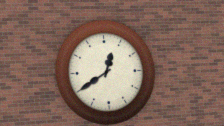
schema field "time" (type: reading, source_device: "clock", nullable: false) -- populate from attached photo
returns 12:40
